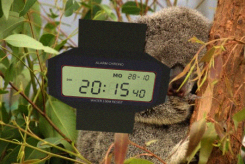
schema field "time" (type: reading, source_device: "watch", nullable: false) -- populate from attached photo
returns 20:15:40
